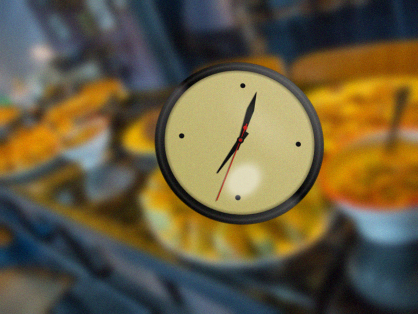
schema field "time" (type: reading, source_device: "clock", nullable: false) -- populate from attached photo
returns 7:02:33
